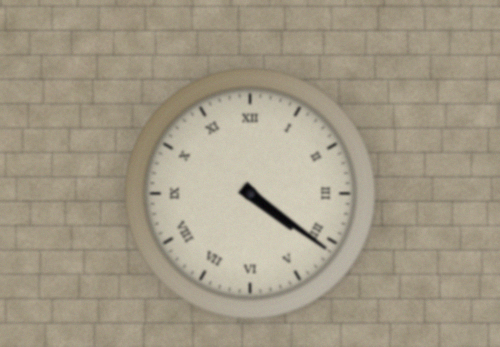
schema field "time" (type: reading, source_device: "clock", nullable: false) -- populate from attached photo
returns 4:21
